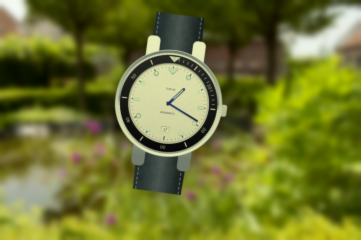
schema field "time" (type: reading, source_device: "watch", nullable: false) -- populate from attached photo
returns 1:19
